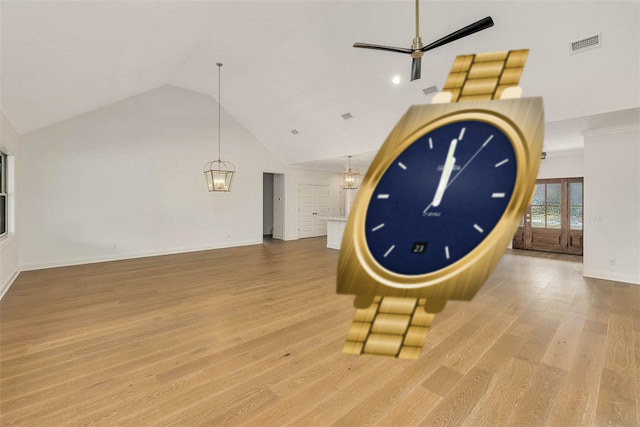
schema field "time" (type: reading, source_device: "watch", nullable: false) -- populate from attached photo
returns 11:59:05
